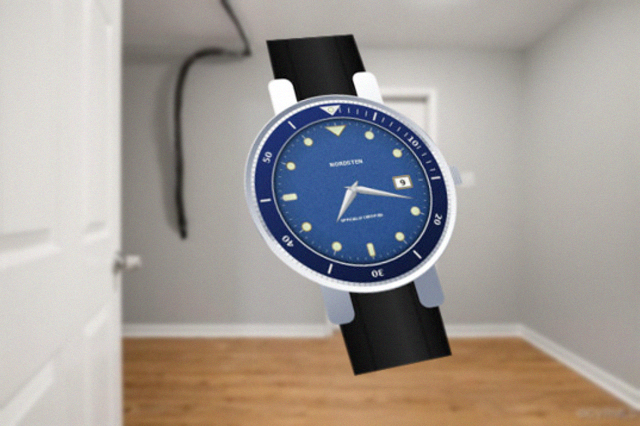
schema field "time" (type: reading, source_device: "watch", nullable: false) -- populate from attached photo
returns 7:18
